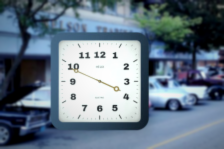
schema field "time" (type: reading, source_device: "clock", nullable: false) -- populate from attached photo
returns 3:49
